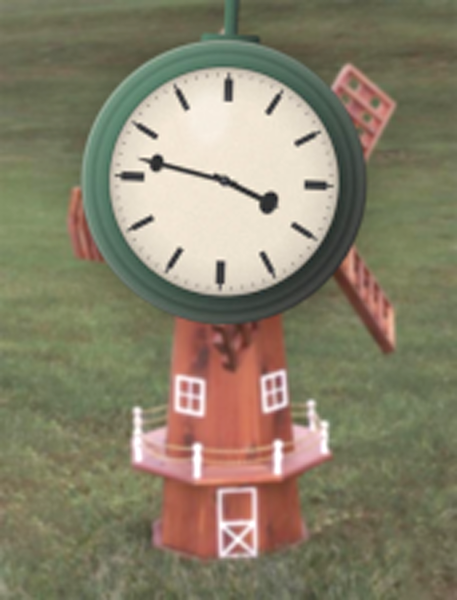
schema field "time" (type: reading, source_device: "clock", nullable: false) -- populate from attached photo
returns 3:47
